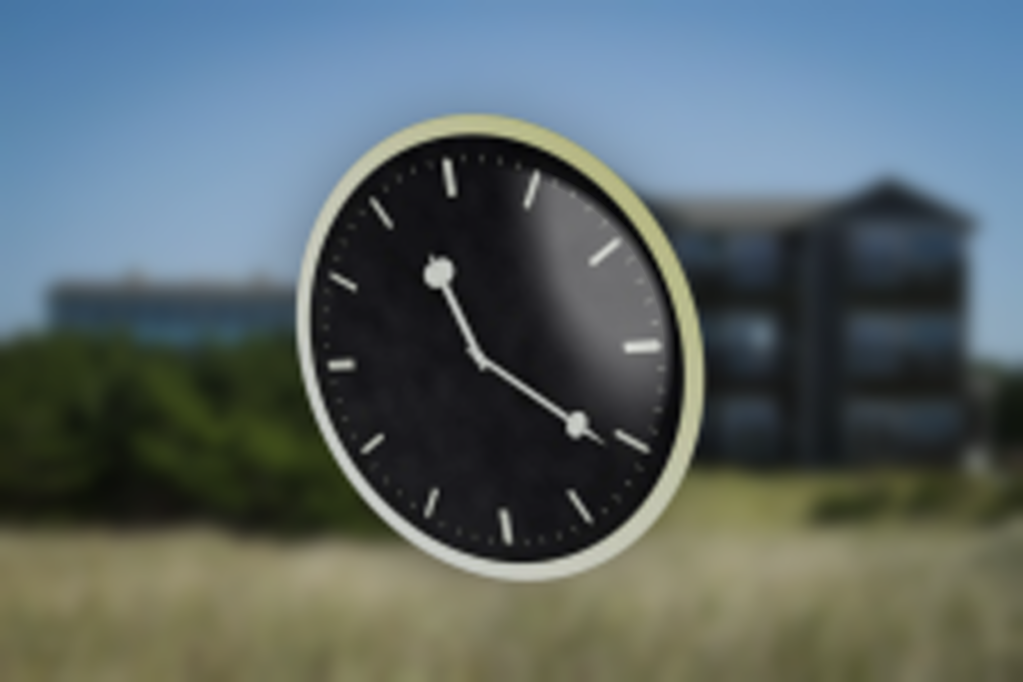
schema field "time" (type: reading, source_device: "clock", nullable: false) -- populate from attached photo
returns 11:21
